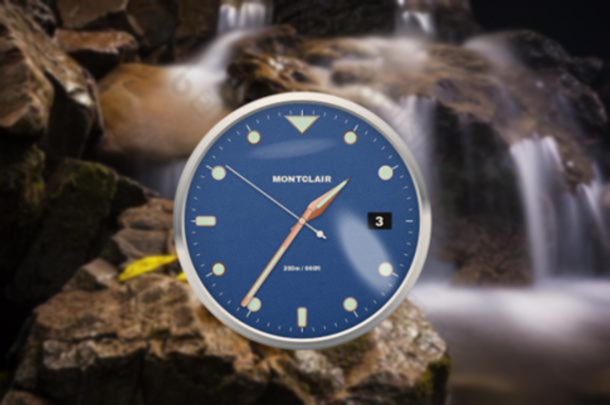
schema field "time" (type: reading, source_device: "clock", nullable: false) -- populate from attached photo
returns 1:35:51
